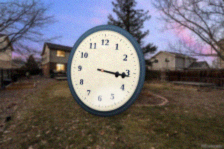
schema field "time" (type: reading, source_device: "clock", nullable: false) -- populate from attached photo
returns 3:16
